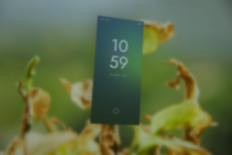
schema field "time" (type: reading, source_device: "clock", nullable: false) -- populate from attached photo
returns 10:59
